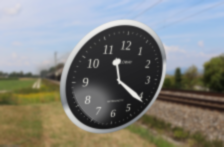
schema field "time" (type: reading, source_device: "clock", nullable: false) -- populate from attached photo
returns 11:21
